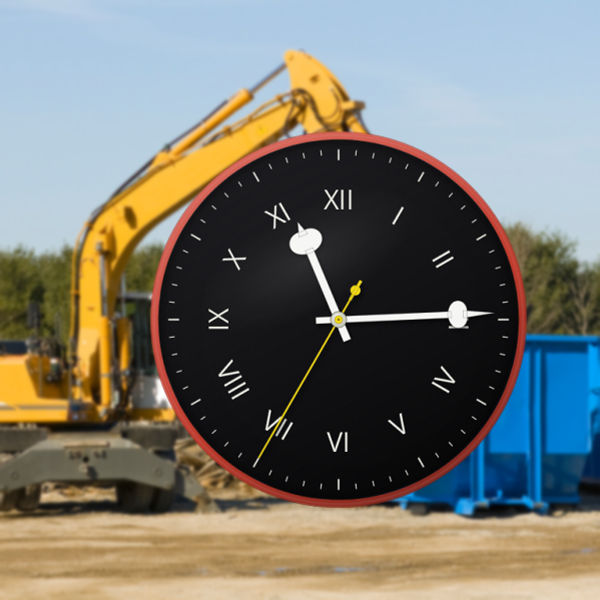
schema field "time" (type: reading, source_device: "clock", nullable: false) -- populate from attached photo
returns 11:14:35
